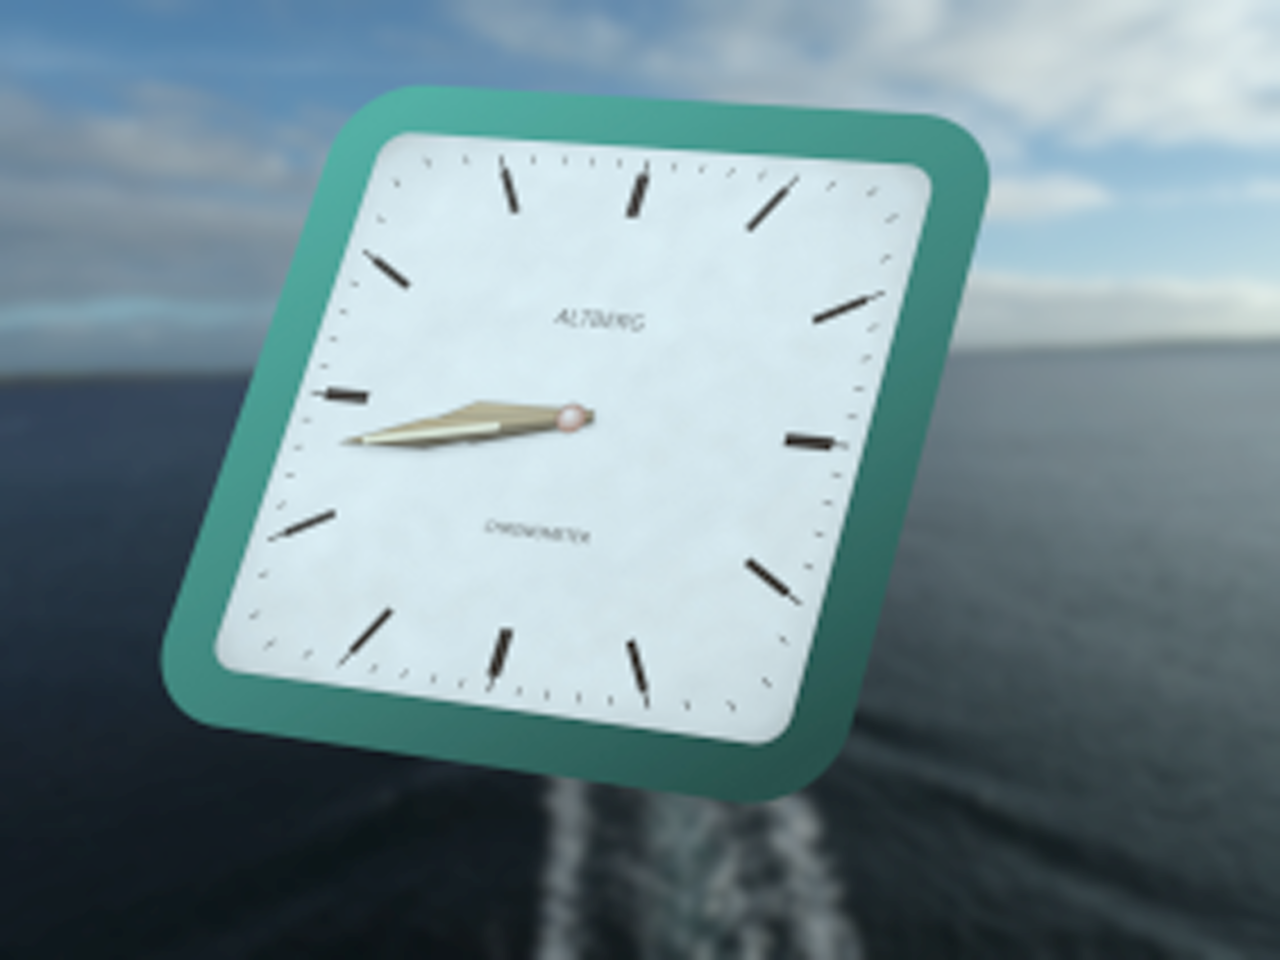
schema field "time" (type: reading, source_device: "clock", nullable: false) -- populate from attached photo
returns 8:43
